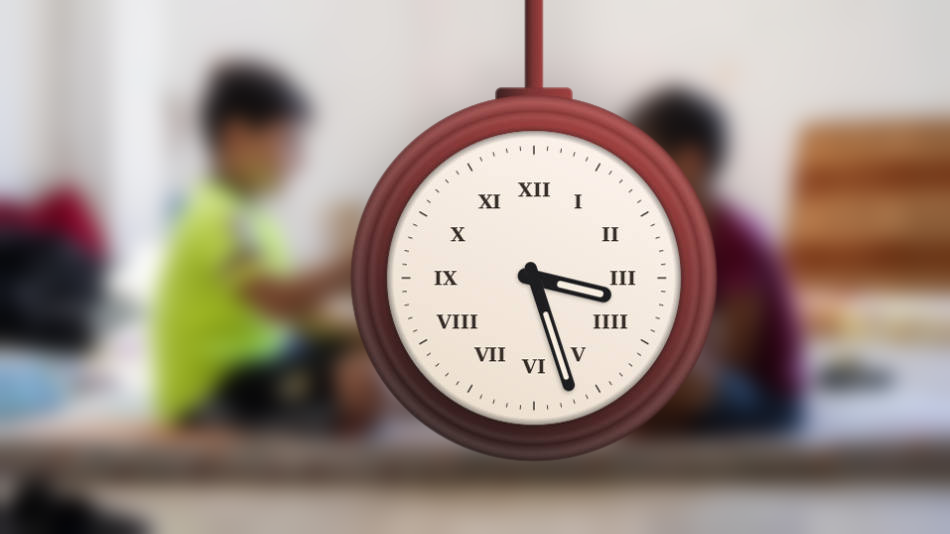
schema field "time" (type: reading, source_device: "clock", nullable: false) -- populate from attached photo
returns 3:27
